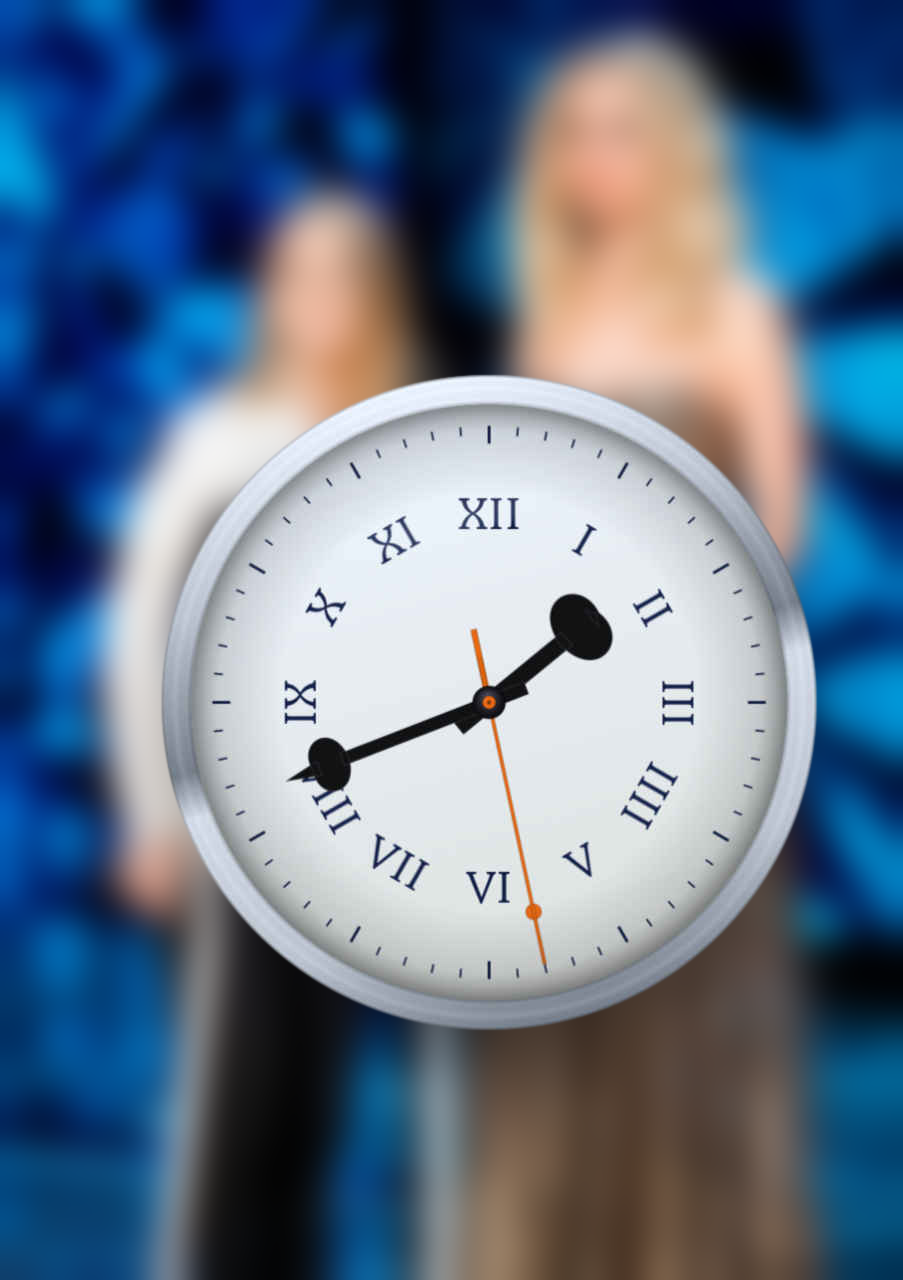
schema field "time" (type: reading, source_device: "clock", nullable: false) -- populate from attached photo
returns 1:41:28
